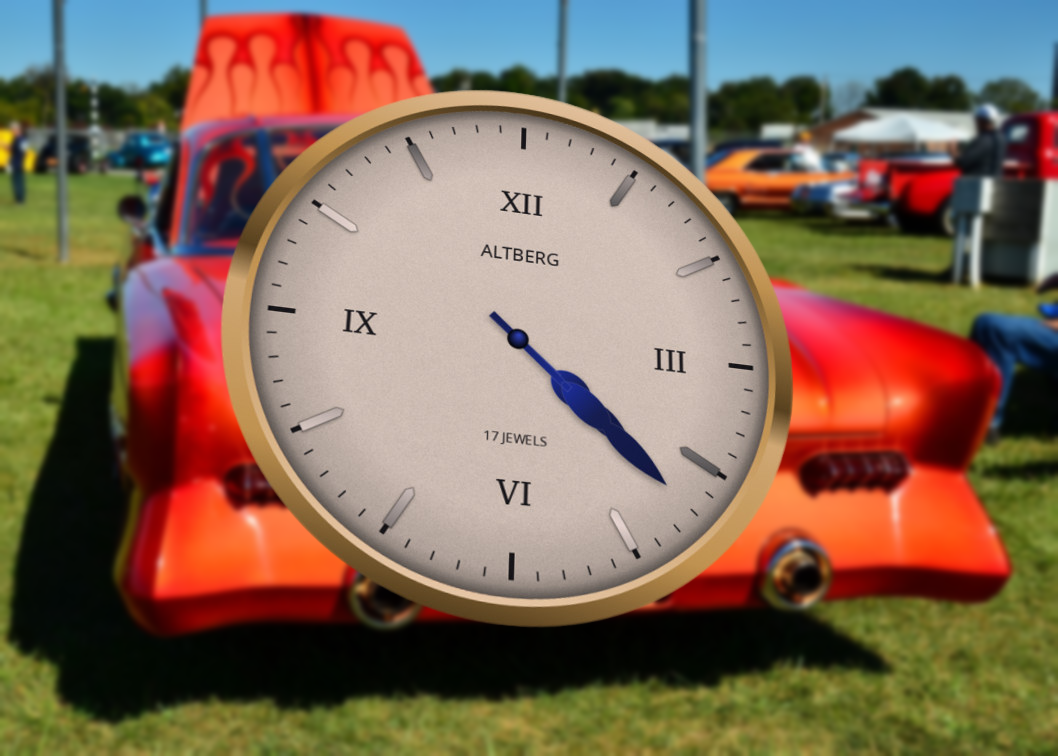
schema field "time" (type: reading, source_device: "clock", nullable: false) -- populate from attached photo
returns 4:22
